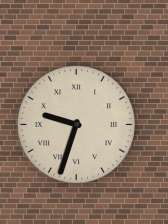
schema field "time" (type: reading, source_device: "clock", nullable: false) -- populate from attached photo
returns 9:33
